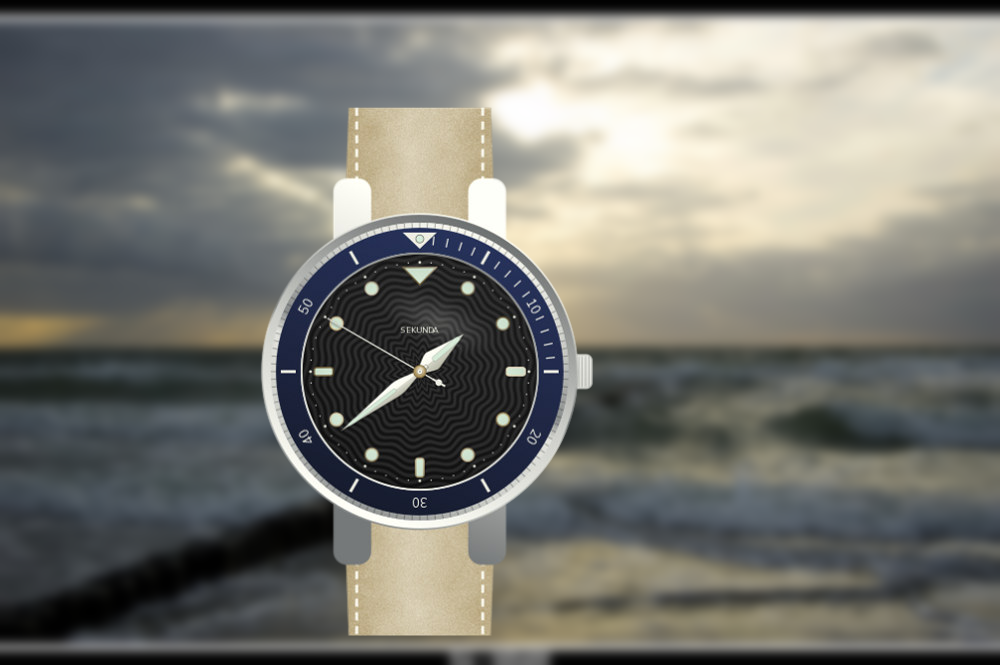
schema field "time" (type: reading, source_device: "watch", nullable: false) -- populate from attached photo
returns 1:38:50
